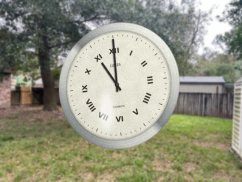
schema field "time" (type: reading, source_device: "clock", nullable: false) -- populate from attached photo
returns 11:00
